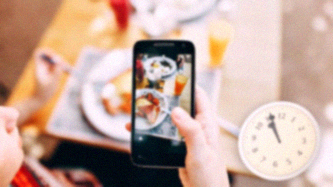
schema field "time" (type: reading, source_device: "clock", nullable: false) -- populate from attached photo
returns 10:56
